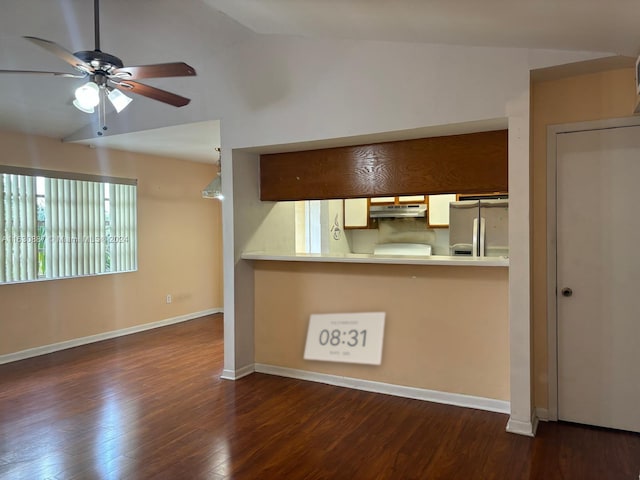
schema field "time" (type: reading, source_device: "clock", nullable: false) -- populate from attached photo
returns 8:31
